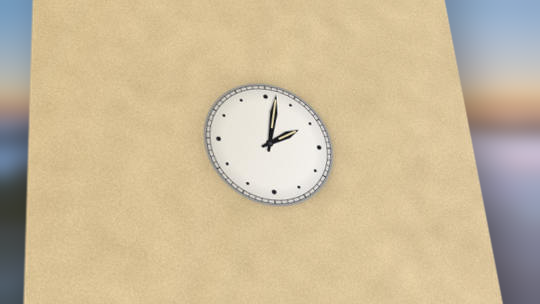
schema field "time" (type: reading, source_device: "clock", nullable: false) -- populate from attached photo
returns 2:02
